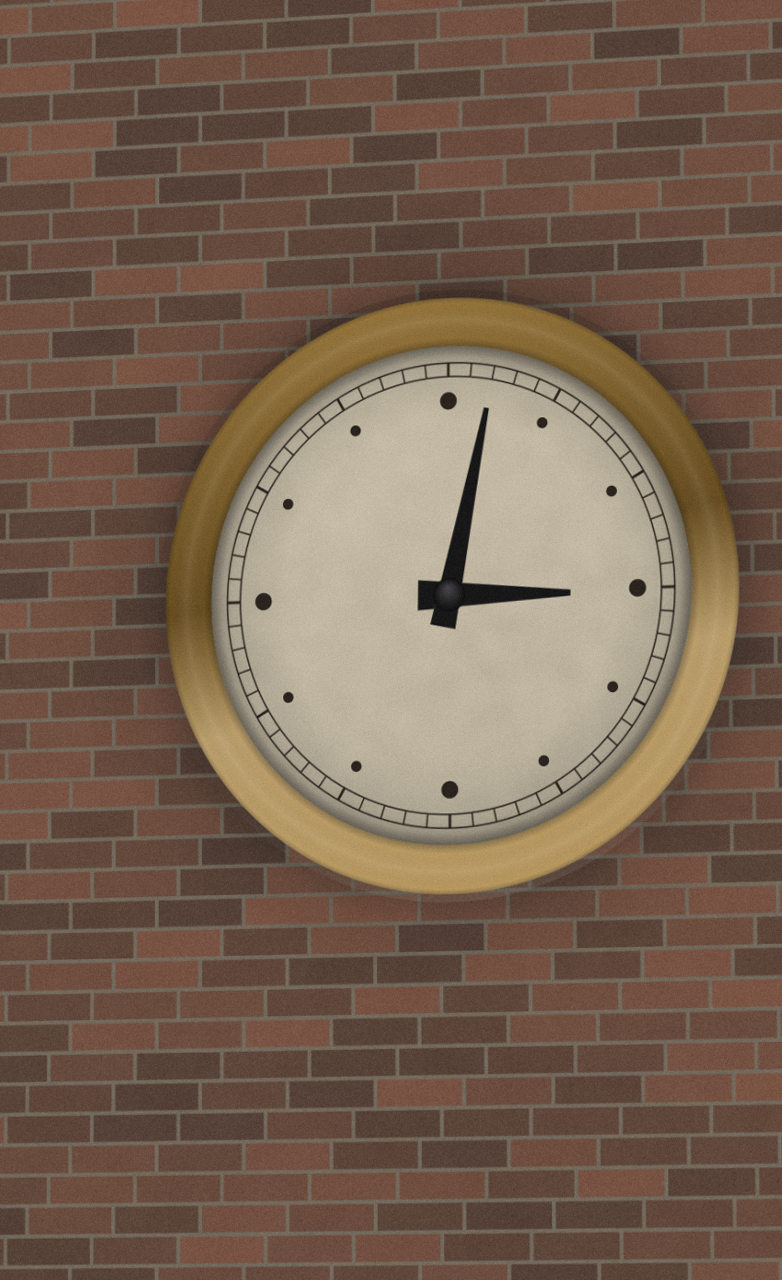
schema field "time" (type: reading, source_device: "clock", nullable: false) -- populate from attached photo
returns 3:02
